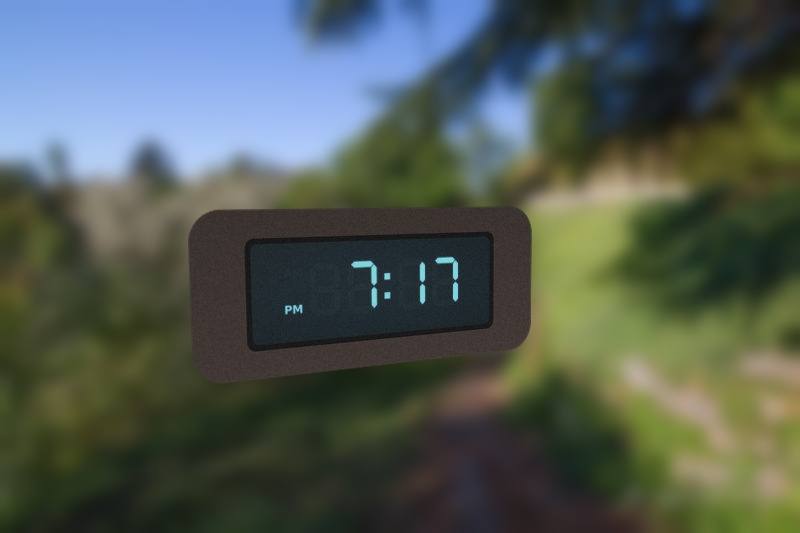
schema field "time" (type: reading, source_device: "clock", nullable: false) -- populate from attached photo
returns 7:17
